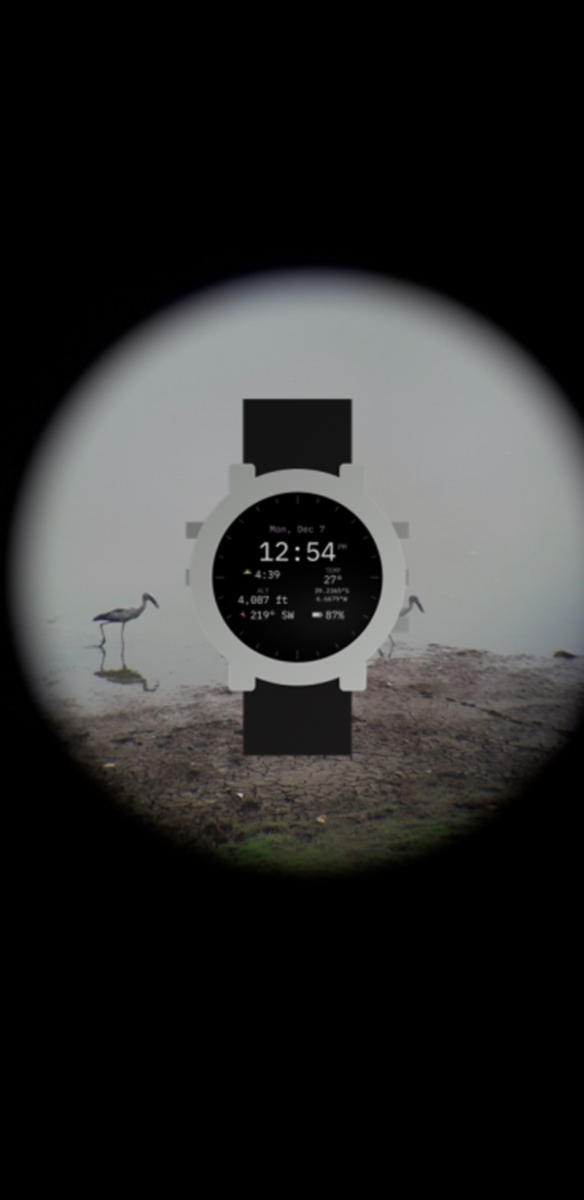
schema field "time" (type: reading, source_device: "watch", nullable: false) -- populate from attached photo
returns 12:54
